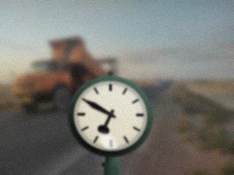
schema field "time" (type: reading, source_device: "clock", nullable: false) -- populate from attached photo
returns 6:50
